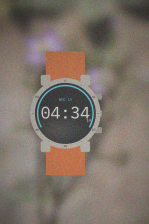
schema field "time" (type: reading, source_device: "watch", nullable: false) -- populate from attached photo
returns 4:34
